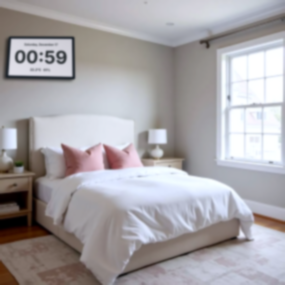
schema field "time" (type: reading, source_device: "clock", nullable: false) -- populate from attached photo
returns 0:59
